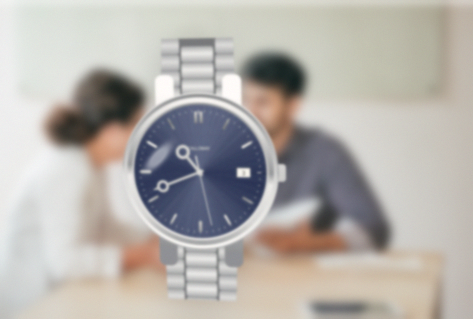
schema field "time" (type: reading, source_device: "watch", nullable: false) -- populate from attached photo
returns 10:41:28
